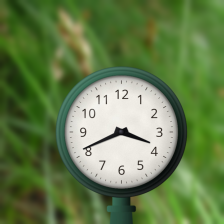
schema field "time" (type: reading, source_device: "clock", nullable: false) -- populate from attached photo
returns 3:41
